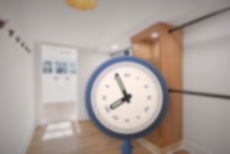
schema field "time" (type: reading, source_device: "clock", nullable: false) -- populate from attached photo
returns 7:56
